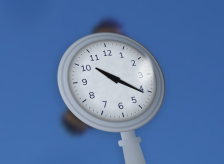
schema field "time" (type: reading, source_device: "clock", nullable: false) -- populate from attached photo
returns 10:21
